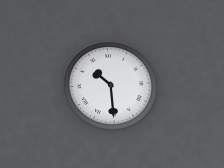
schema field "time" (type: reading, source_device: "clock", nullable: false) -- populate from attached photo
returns 10:30
